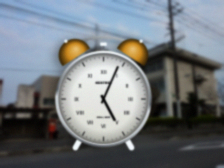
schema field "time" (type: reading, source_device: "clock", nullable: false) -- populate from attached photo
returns 5:04
